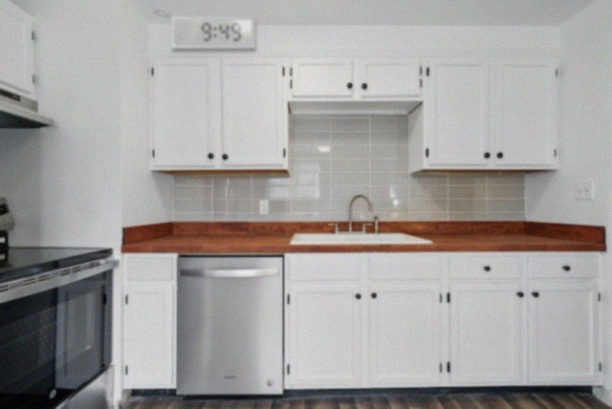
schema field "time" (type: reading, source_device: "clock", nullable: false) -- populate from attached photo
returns 9:49
